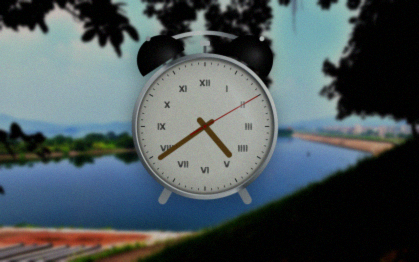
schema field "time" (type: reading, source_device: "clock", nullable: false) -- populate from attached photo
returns 4:39:10
